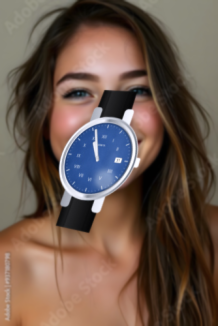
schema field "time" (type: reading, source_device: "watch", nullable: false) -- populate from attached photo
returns 10:56
